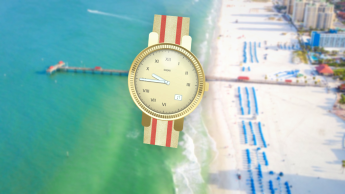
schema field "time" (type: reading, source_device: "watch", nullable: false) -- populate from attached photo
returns 9:45
